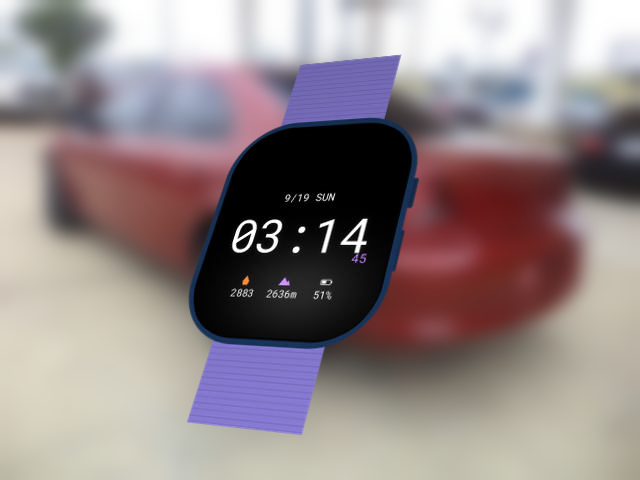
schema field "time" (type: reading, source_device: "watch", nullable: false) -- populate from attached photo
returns 3:14:45
